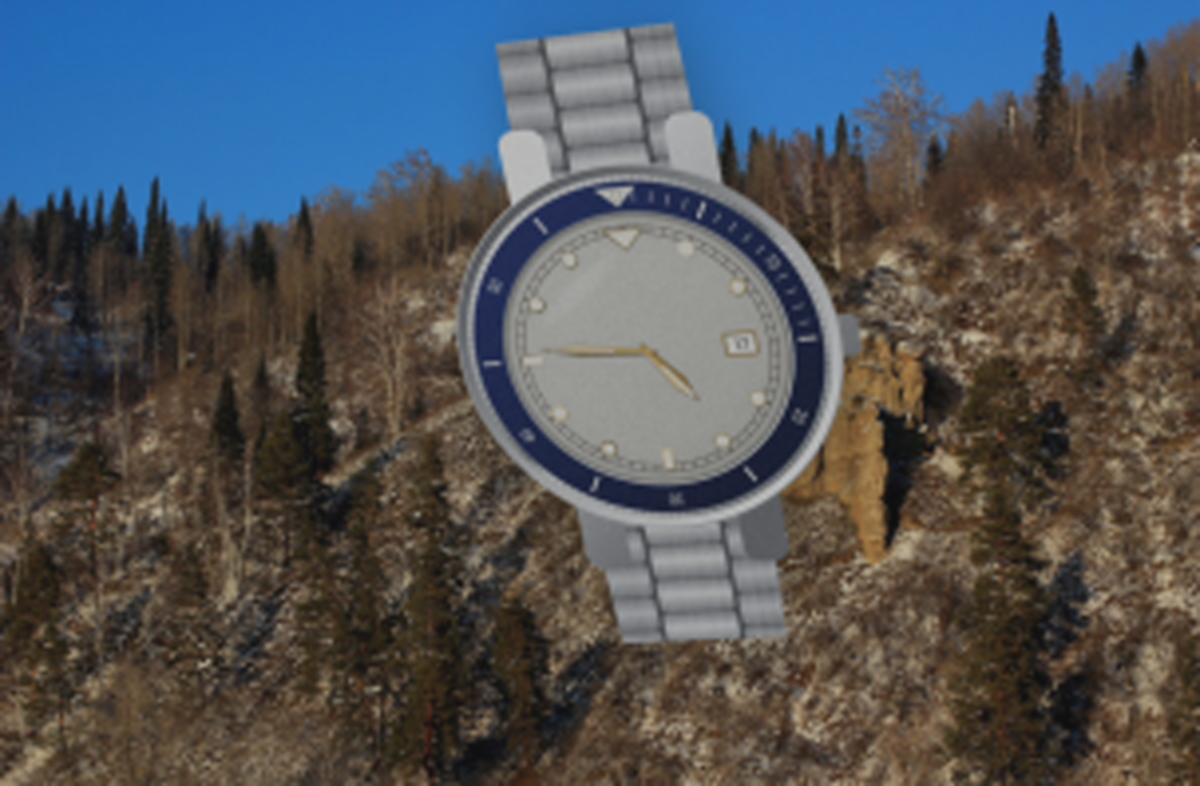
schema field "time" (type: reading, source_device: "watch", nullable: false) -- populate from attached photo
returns 4:46
